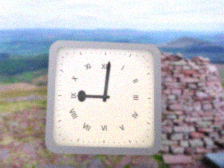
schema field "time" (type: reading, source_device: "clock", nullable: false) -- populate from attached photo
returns 9:01
